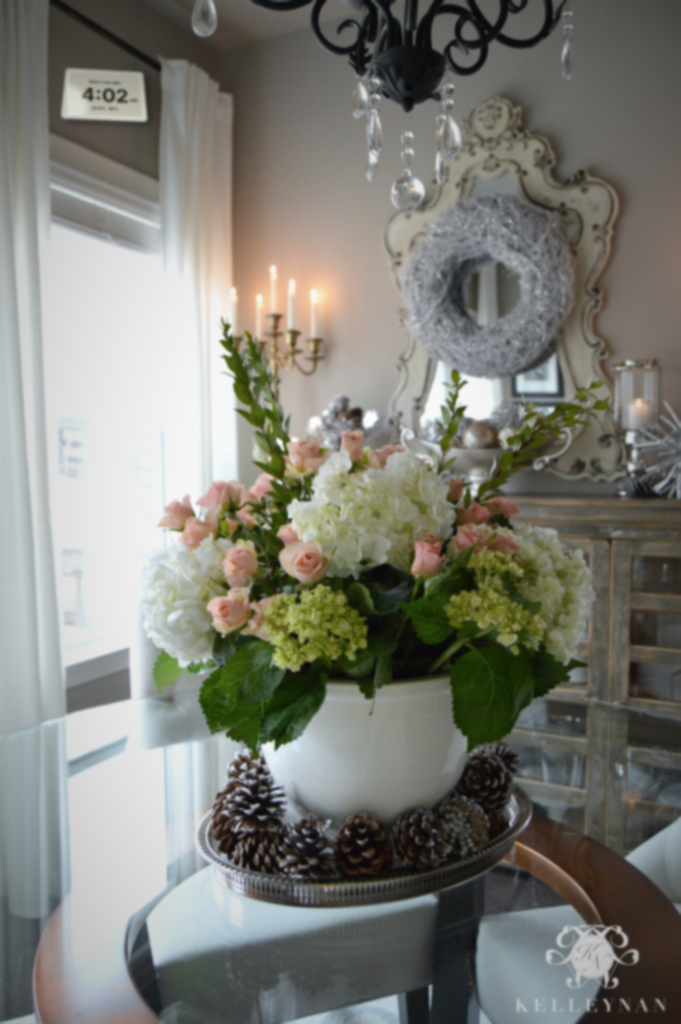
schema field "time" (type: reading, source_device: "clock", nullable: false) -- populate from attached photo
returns 4:02
